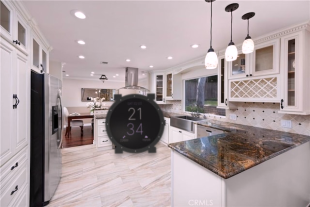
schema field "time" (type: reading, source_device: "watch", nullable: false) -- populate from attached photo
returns 21:34
